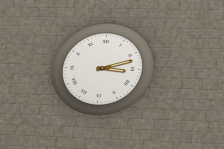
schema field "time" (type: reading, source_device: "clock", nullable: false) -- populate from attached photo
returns 3:12
